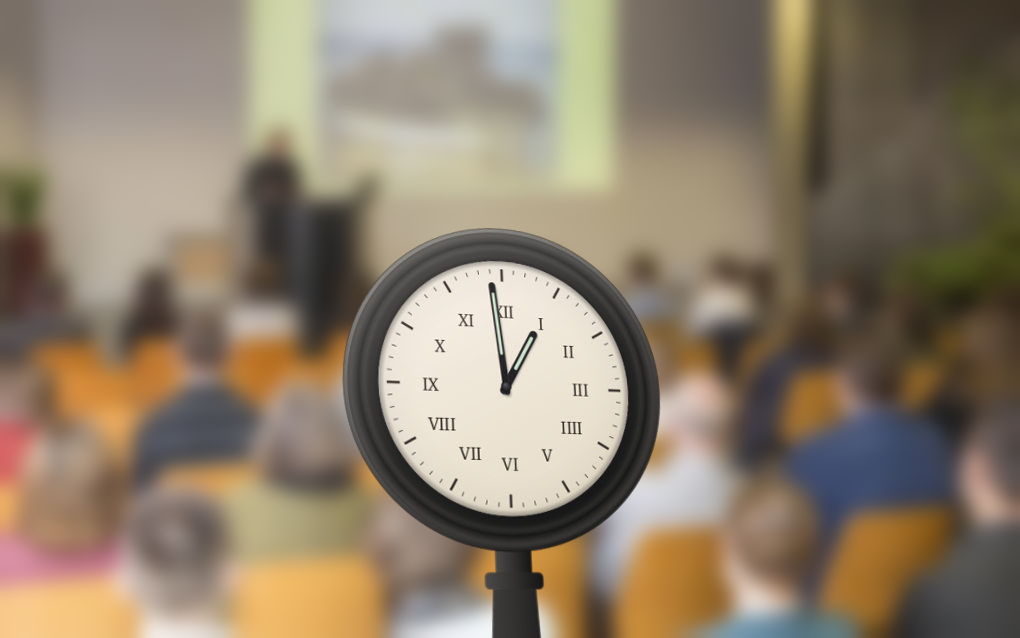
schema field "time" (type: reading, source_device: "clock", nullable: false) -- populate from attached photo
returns 12:59
